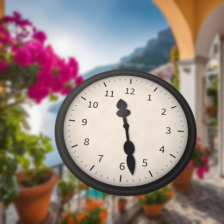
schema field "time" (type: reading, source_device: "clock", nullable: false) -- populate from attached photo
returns 11:28
